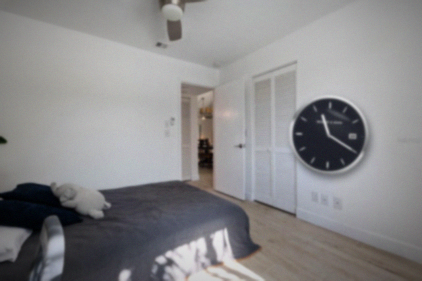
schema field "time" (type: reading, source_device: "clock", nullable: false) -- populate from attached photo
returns 11:20
